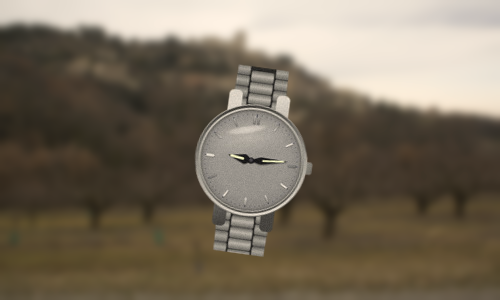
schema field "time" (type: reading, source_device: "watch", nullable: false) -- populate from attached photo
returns 9:14
